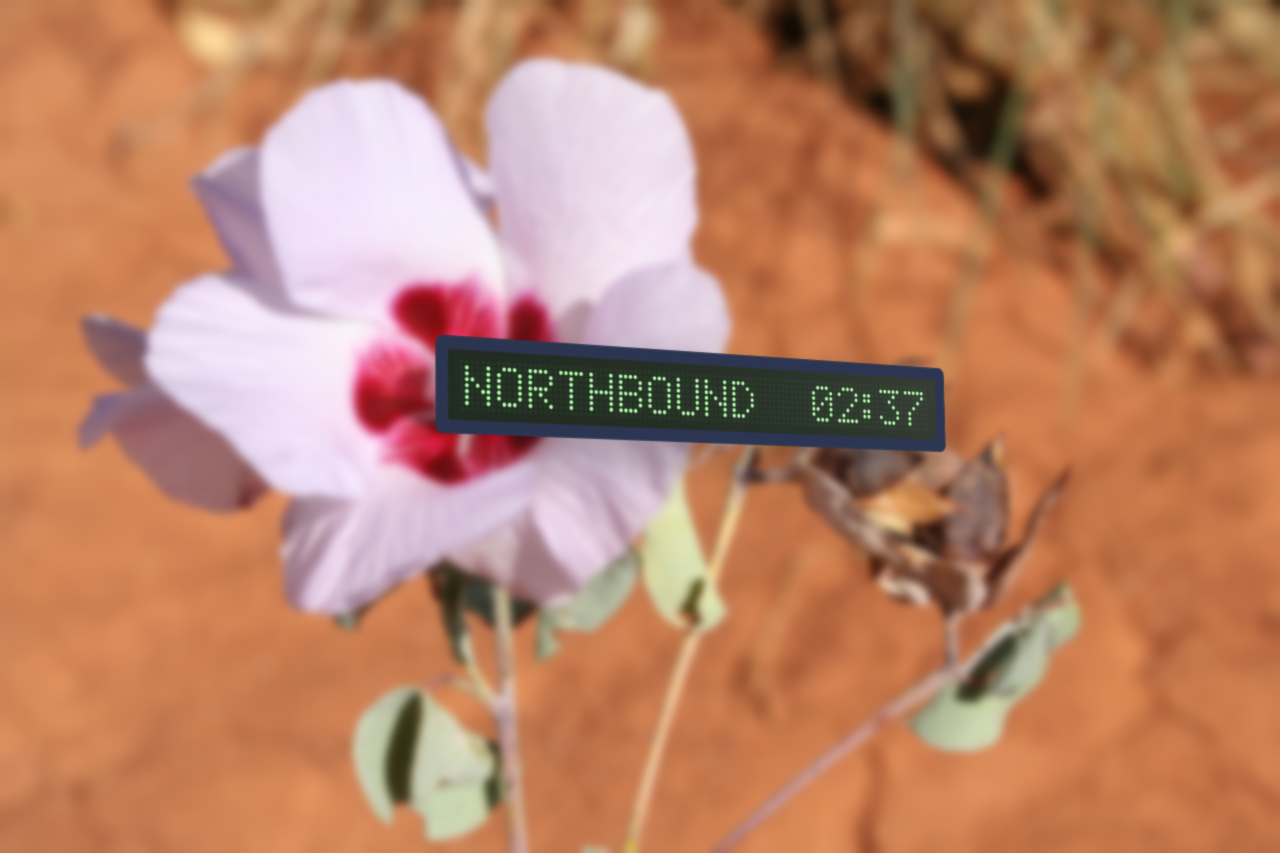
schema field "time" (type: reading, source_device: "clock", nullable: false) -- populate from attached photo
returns 2:37
